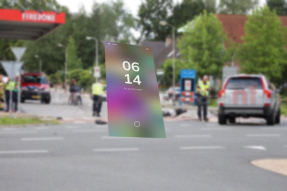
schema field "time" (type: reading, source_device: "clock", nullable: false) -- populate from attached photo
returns 6:14
